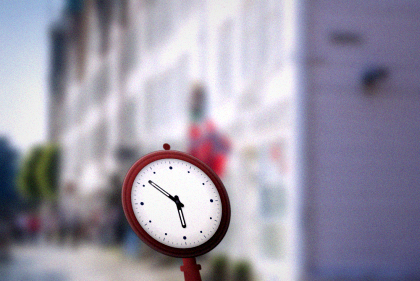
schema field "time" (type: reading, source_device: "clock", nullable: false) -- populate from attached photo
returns 5:52
